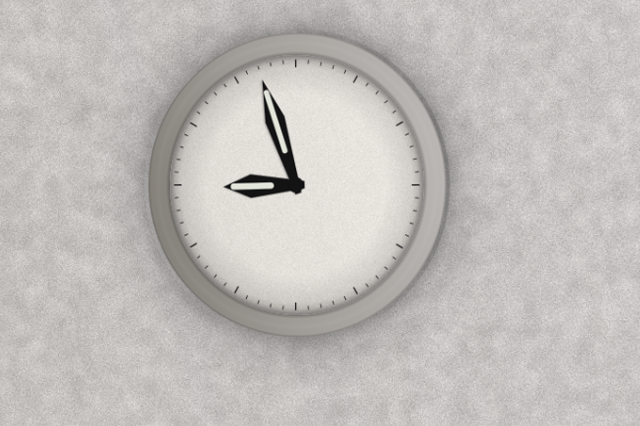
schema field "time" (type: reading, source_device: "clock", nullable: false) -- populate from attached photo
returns 8:57
